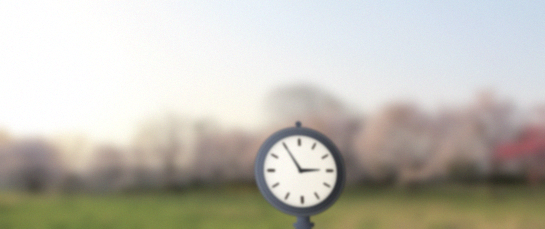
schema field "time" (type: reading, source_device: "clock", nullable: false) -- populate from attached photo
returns 2:55
